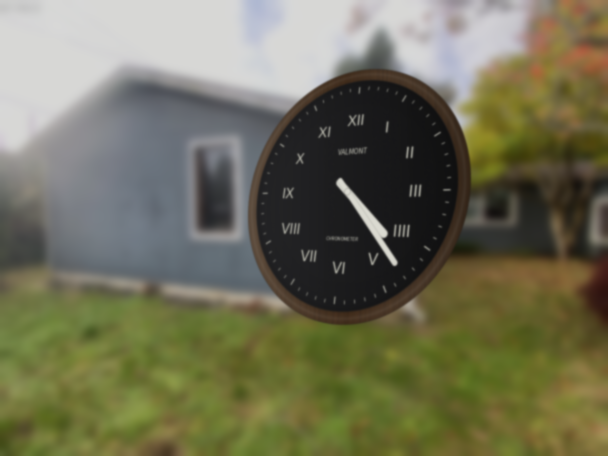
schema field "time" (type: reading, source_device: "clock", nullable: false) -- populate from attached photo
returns 4:23
